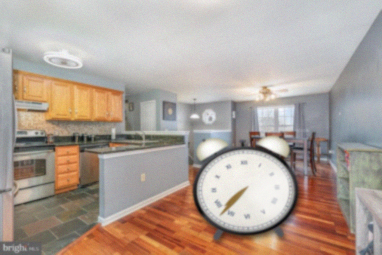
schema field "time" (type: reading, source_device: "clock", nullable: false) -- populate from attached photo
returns 7:37
